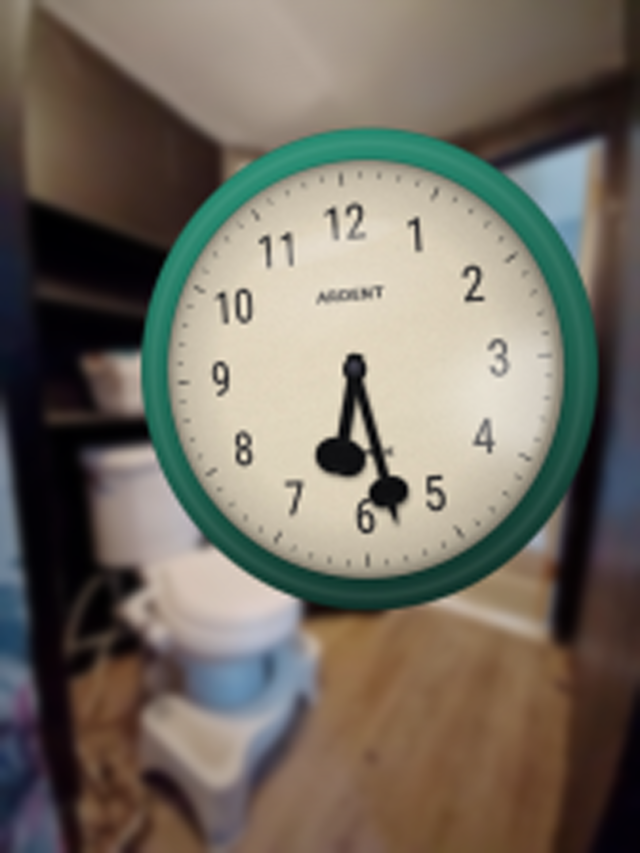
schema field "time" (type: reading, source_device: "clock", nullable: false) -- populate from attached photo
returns 6:28
